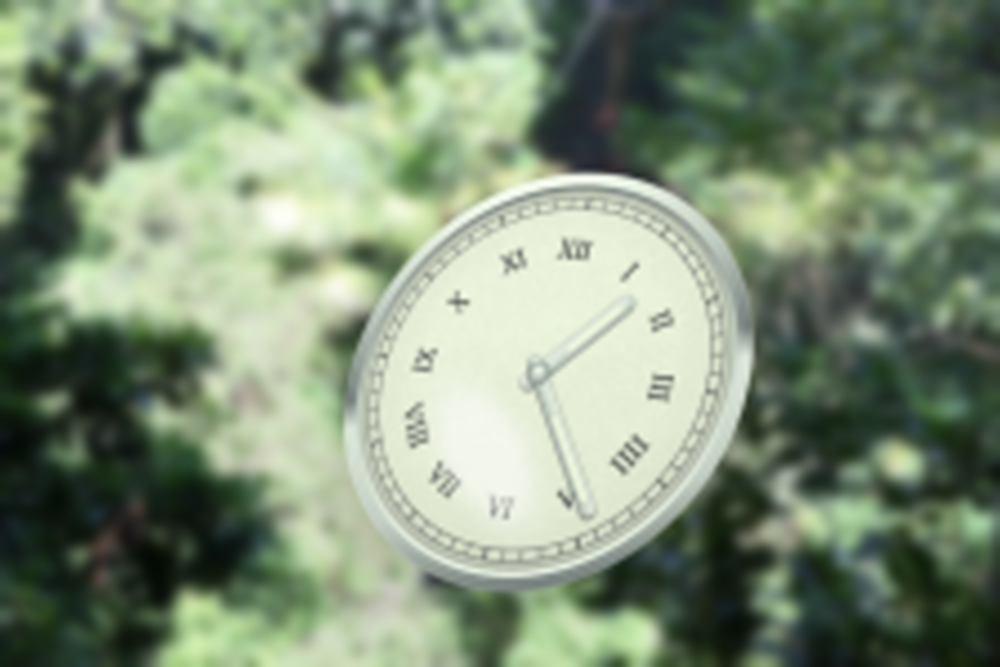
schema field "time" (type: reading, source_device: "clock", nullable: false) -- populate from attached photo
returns 1:24
